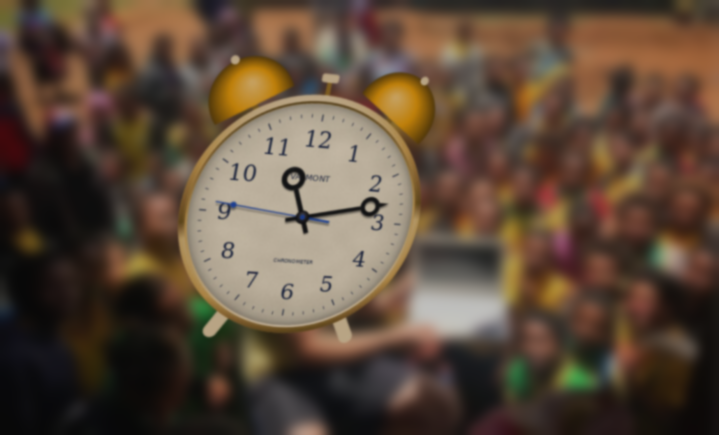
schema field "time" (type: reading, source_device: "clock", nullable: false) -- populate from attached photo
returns 11:12:46
